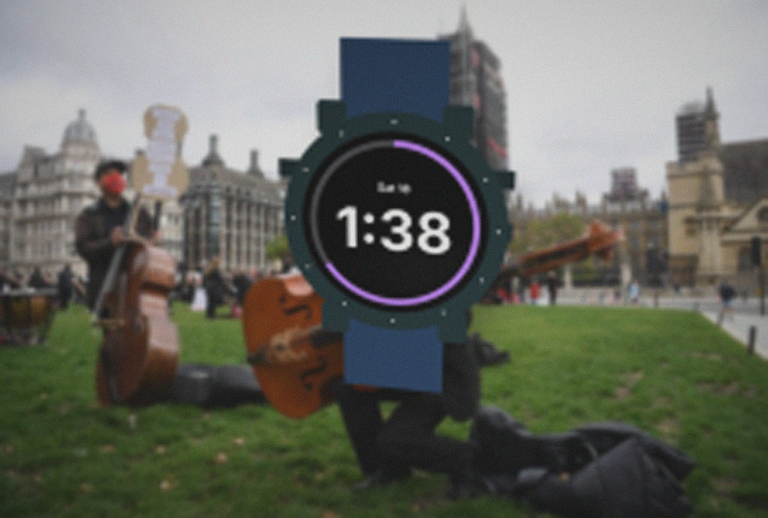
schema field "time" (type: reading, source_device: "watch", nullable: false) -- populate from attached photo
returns 1:38
